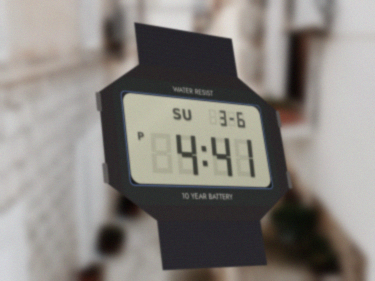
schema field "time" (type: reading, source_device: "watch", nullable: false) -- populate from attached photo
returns 4:41
